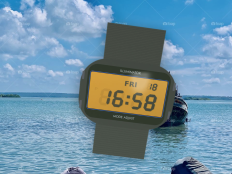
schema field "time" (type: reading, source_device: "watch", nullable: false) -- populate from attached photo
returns 16:58
